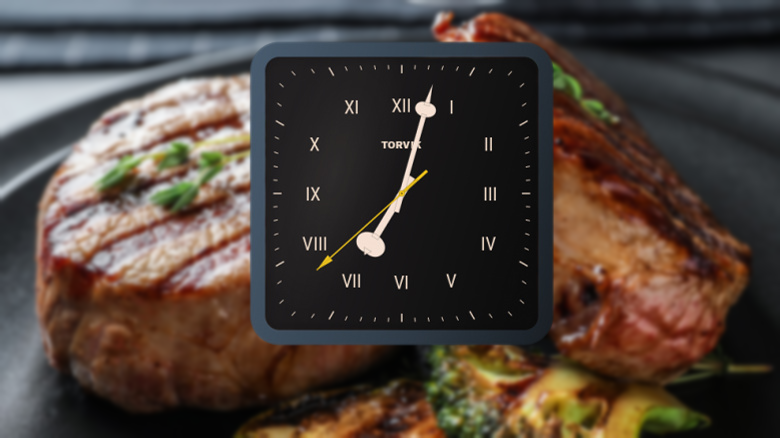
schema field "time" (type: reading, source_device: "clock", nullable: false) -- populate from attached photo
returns 7:02:38
